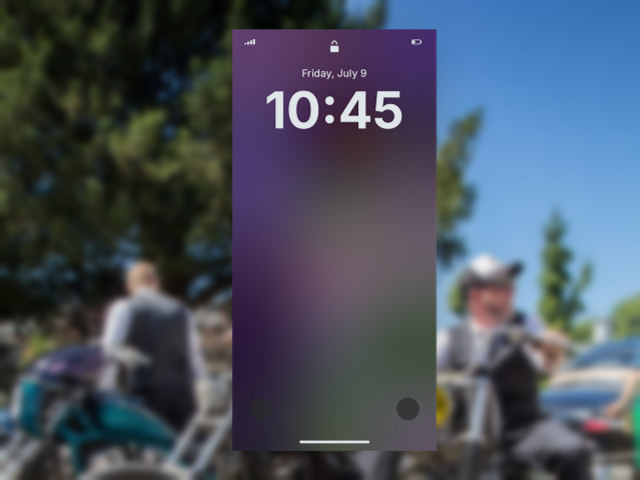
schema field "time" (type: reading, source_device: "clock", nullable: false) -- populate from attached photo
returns 10:45
